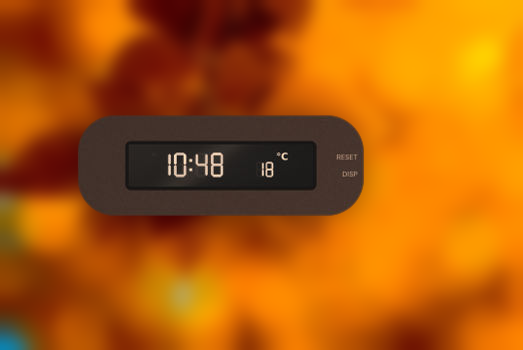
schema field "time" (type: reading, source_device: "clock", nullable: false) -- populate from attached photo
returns 10:48
